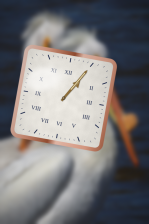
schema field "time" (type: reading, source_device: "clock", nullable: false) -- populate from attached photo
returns 1:05
